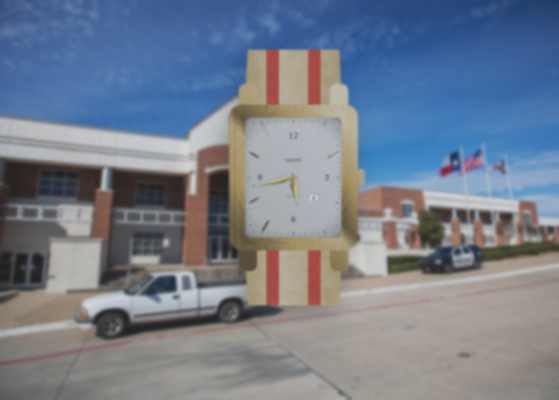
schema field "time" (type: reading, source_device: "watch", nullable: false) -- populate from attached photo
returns 5:43
